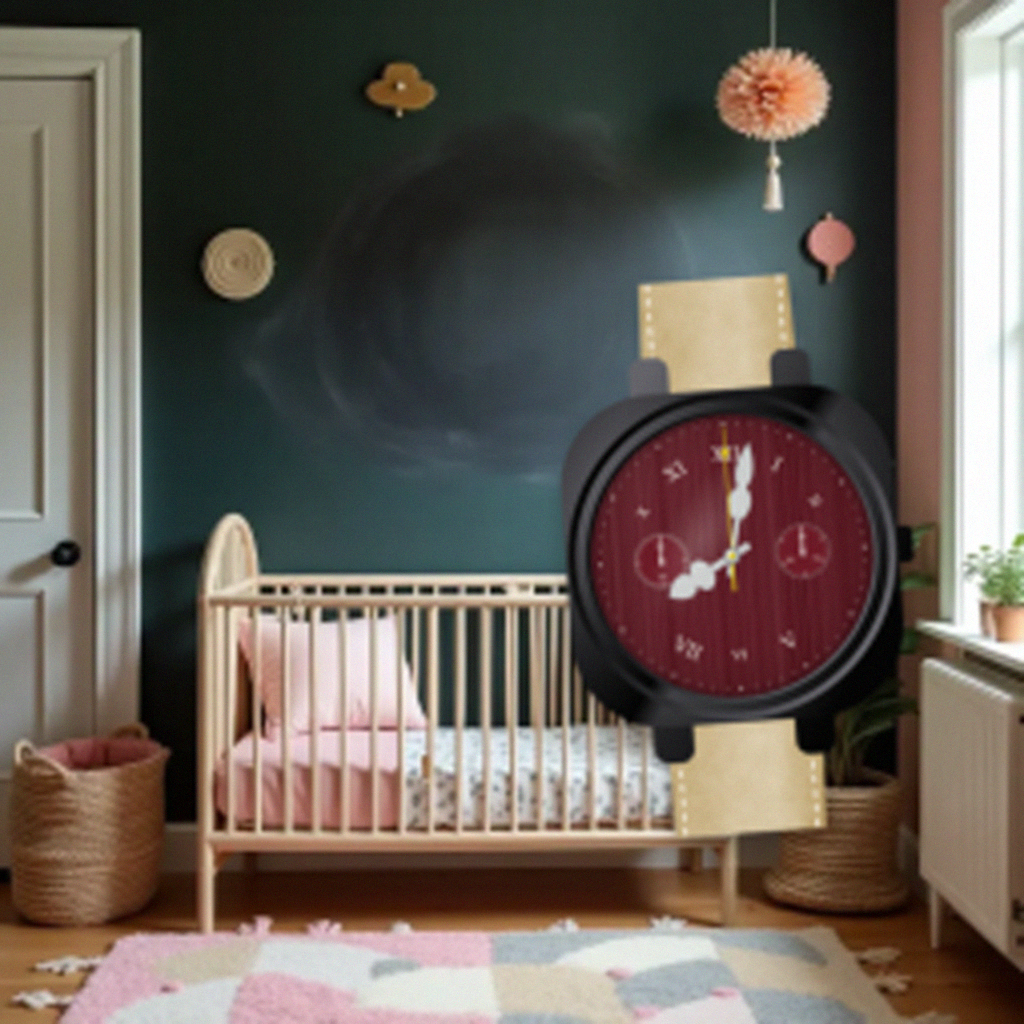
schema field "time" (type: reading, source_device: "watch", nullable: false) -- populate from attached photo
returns 8:02
